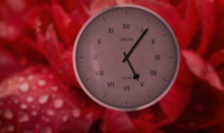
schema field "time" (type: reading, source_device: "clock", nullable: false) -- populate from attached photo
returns 5:06
